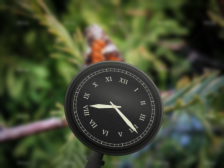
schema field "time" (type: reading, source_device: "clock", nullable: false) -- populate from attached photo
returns 8:20
